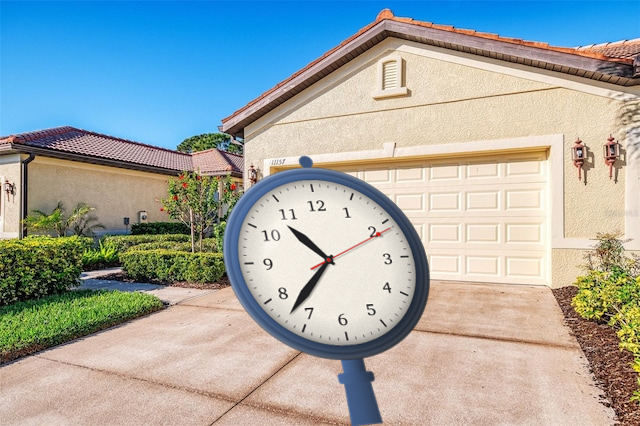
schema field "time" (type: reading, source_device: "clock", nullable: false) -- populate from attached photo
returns 10:37:11
